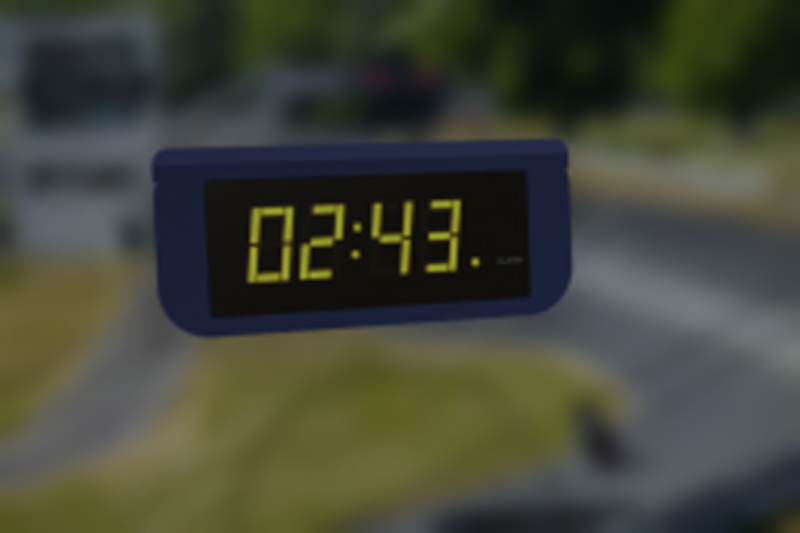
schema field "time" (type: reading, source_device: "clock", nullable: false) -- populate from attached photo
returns 2:43
